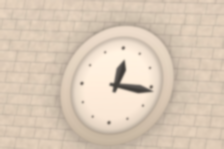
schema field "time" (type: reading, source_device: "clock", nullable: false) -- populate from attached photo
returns 12:16
